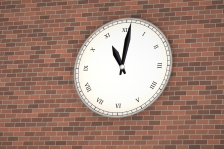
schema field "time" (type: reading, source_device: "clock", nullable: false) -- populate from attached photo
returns 11:01
